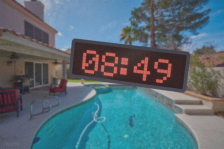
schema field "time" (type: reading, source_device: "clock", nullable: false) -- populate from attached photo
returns 8:49
